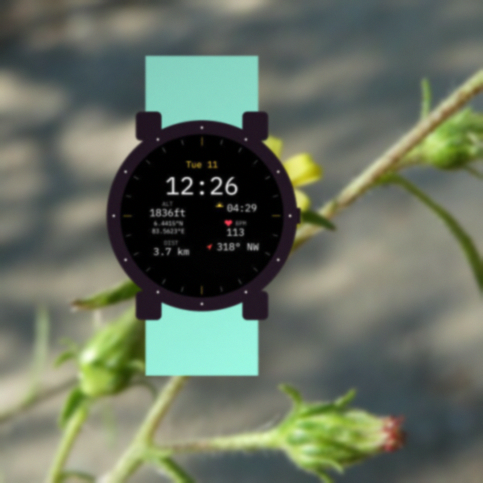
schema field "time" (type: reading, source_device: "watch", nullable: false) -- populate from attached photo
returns 12:26
